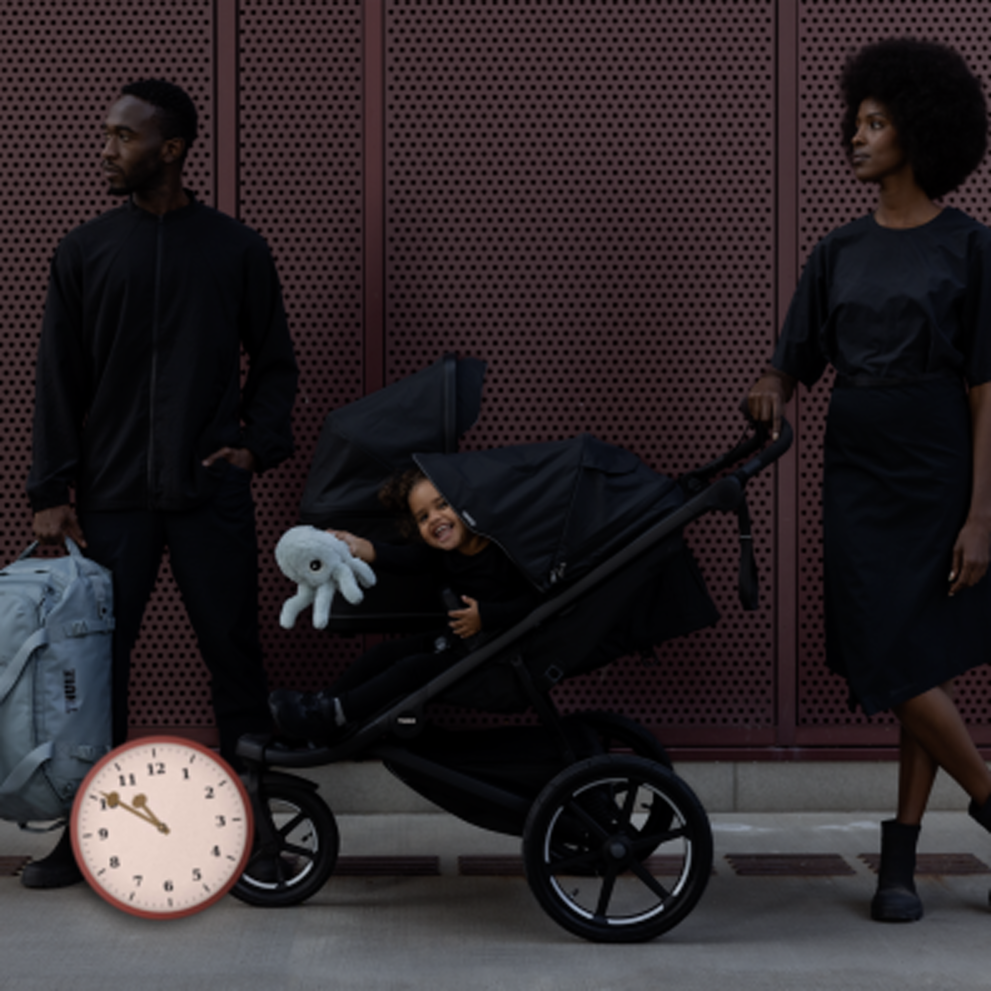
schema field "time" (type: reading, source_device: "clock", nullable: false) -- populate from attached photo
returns 10:51
